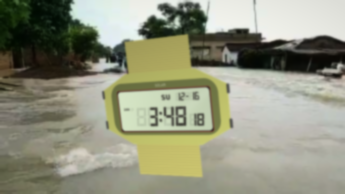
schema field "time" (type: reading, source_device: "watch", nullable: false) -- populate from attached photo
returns 3:48:18
